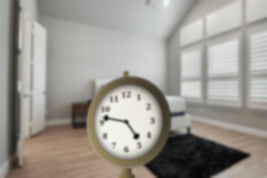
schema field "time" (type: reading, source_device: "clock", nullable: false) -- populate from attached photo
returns 4:47
